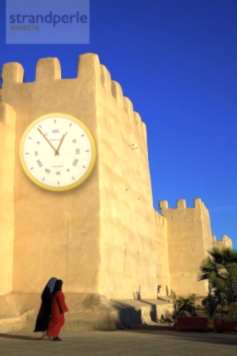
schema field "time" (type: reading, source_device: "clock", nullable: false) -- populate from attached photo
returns 12:54
